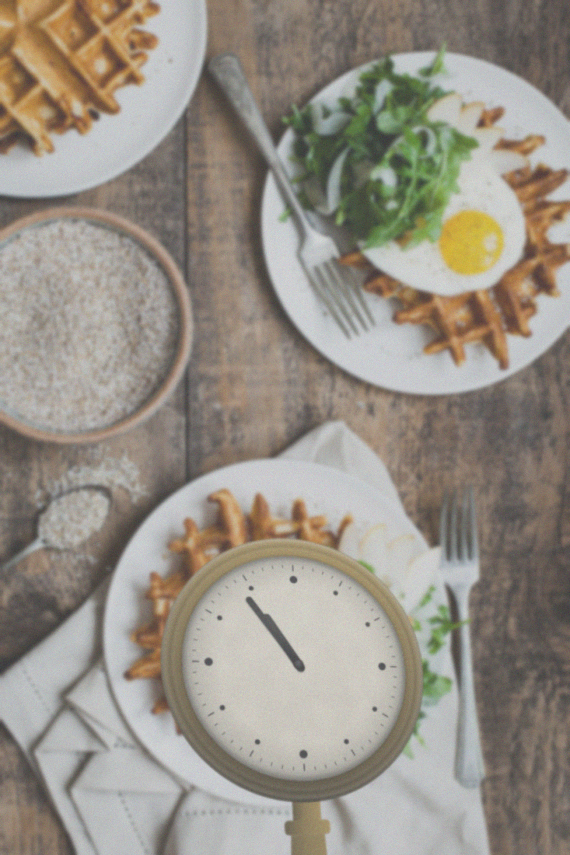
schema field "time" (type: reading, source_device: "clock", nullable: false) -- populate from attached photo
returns 10:54
